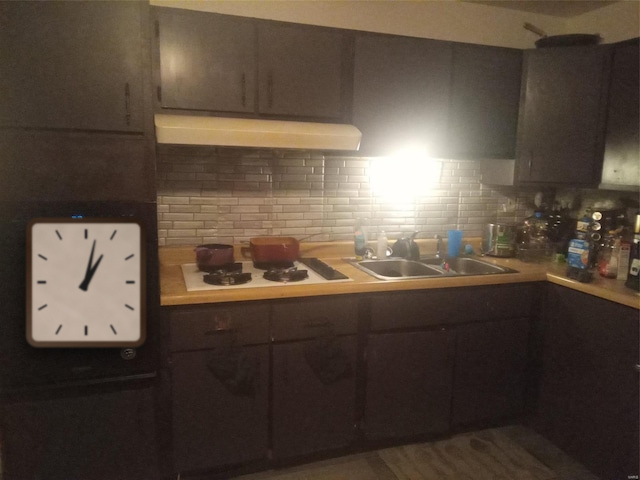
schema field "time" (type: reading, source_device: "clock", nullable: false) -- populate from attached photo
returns 1:02
